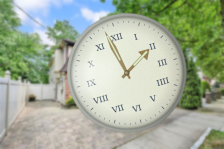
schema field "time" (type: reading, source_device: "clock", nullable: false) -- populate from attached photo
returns 1:58
